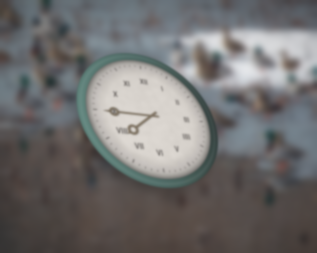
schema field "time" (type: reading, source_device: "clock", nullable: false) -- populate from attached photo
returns 7:45
